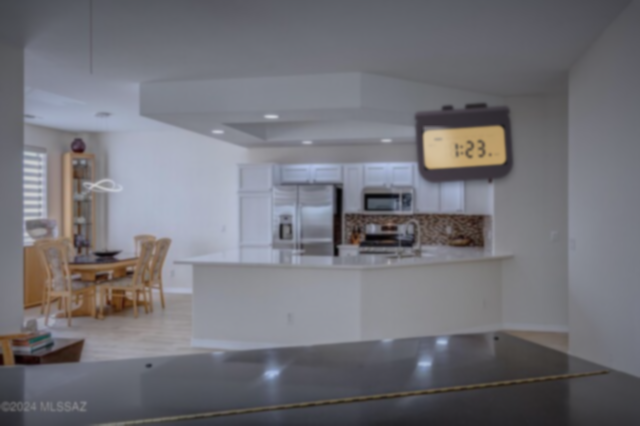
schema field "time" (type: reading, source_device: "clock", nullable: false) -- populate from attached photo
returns 1:23
